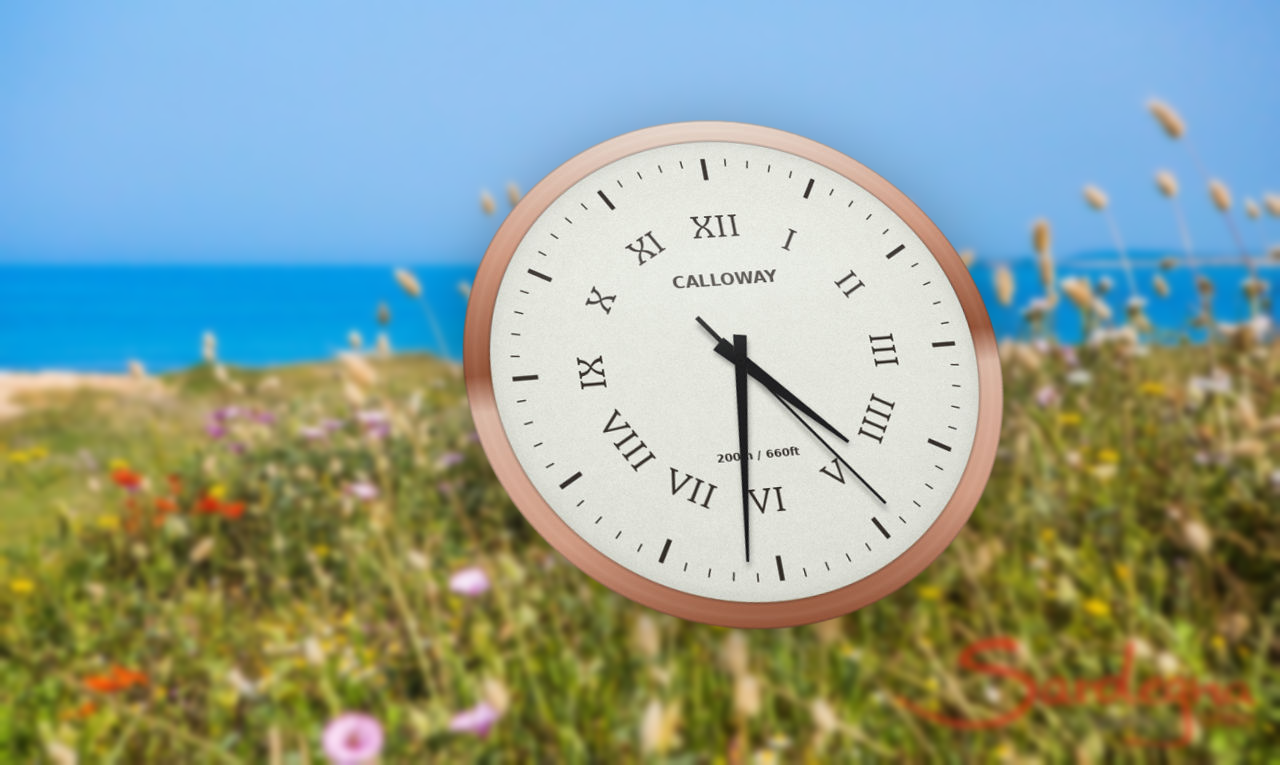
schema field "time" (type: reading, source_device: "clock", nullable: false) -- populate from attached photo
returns 4:31:24
